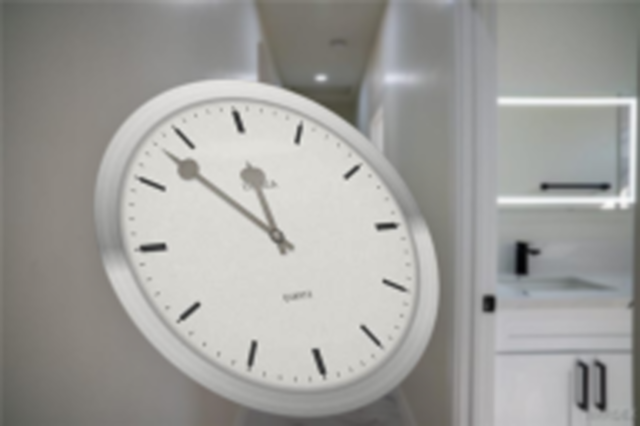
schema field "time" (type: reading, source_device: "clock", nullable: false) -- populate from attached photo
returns 11:53
